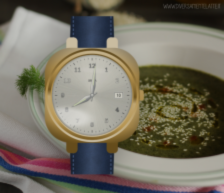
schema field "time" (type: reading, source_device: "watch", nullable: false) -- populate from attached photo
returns 8:01
